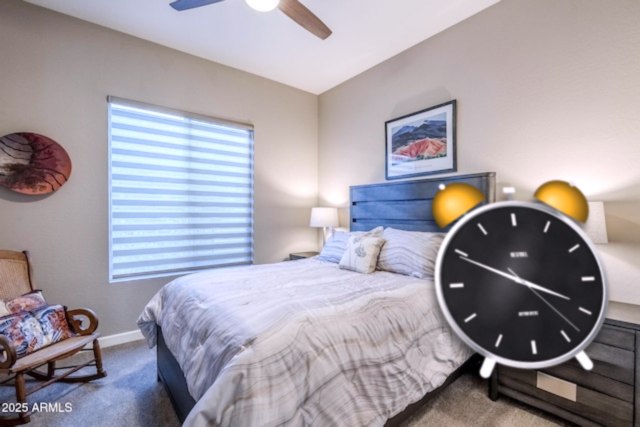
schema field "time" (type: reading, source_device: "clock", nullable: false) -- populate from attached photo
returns 3:49:23
